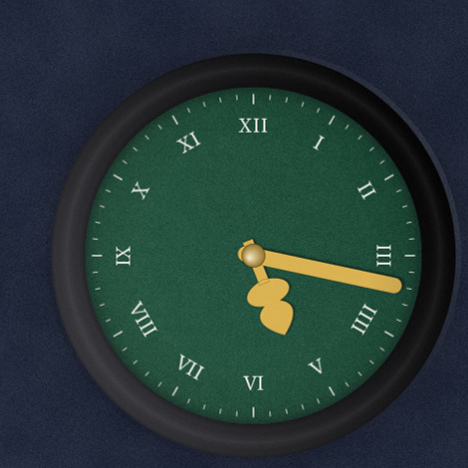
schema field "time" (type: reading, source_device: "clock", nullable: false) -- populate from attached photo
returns 5:17
